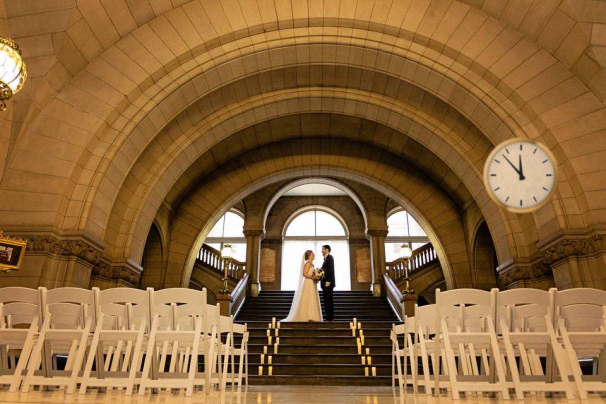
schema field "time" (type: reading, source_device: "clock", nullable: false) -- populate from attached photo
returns 11:53
